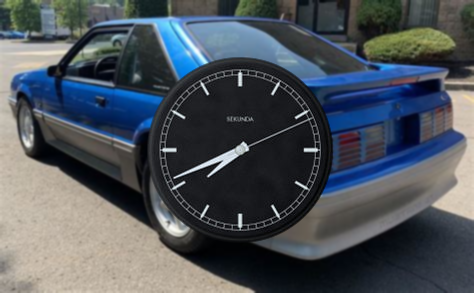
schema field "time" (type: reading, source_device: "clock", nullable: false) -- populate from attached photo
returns 7:41:11
